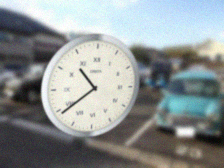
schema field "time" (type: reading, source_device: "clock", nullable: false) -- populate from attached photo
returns 10:39
